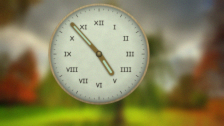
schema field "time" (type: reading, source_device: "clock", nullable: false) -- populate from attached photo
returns 4:53
